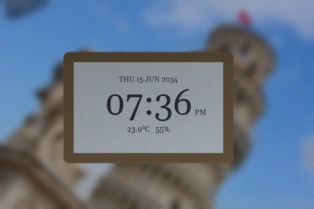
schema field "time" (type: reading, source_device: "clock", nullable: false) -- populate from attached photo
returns 7:36
